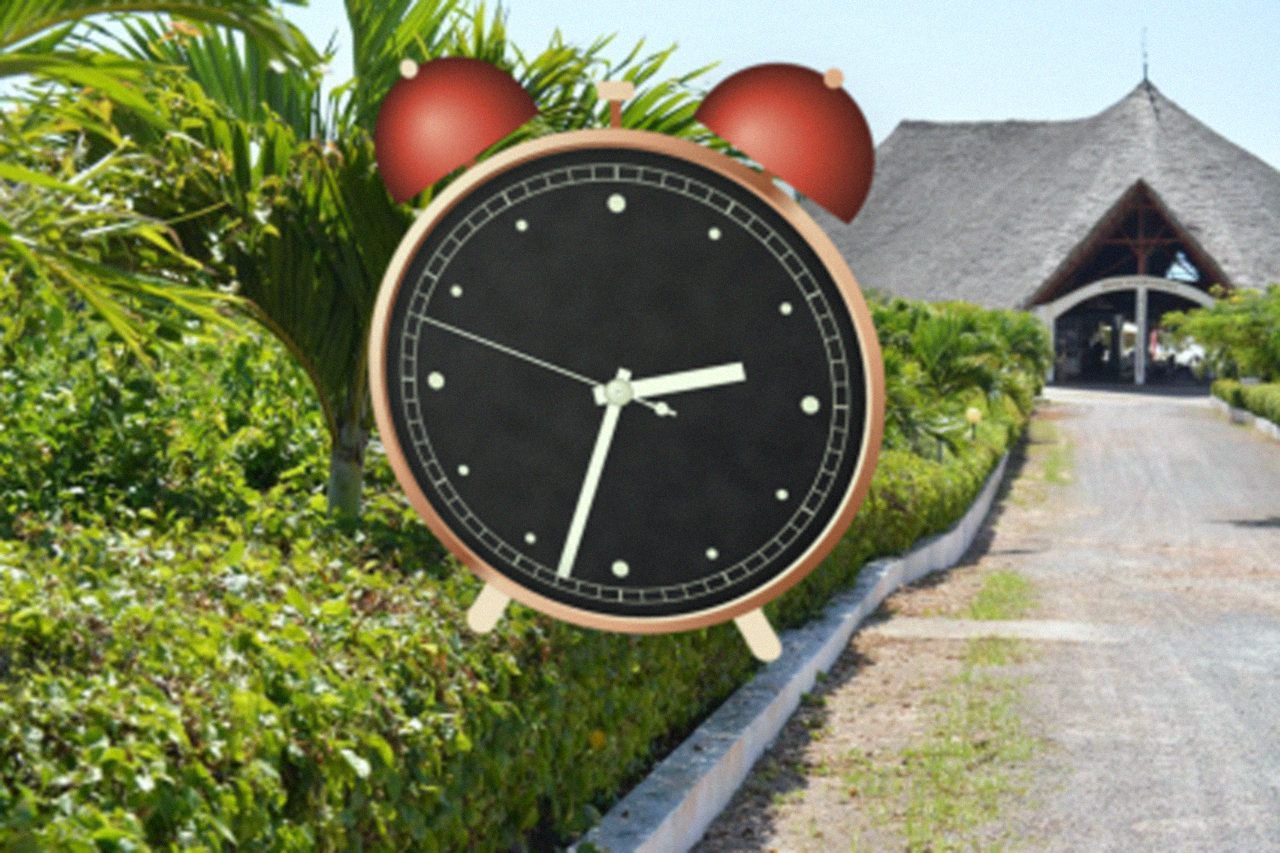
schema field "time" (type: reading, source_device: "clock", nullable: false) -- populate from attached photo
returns 2:32:48
